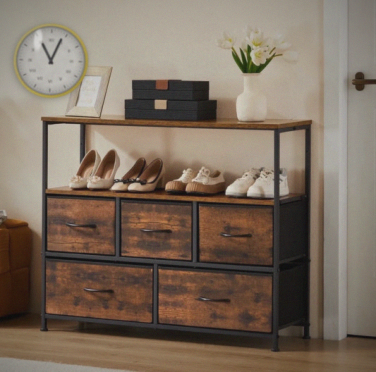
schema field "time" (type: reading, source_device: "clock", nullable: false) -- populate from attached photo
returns 11:04
